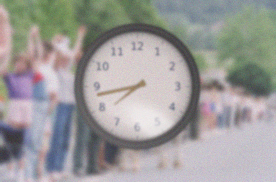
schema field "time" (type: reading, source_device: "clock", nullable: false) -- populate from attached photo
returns 7:43
